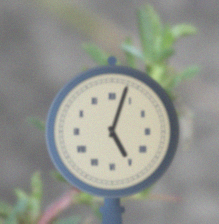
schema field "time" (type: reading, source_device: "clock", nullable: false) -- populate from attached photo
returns 5:03
